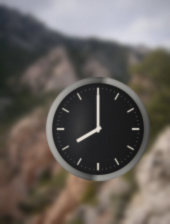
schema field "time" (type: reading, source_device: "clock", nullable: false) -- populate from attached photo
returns 8:00
